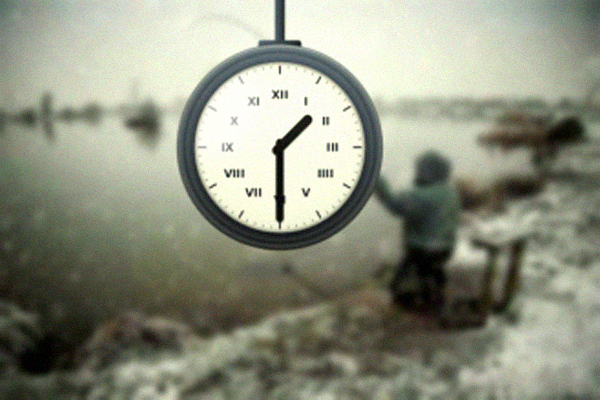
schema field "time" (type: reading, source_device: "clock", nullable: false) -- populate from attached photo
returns 1:30
